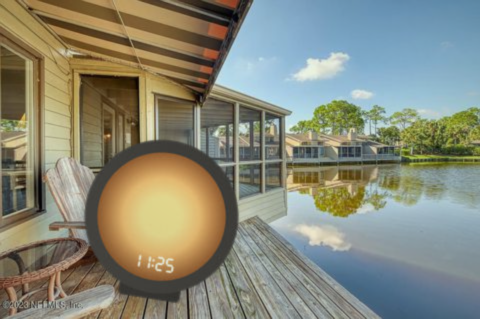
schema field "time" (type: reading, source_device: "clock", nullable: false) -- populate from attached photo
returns 11:25
